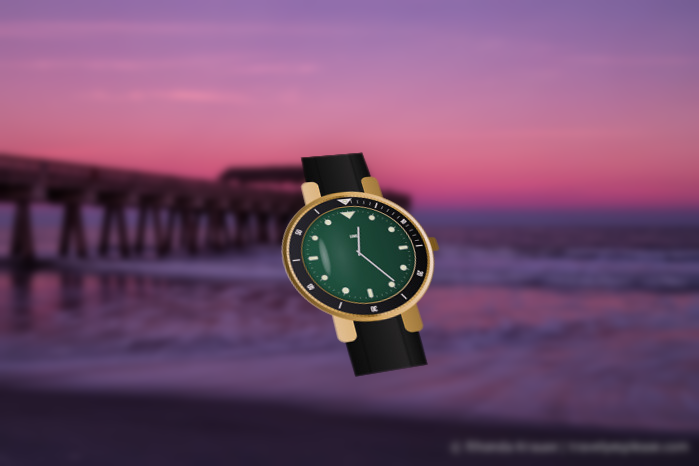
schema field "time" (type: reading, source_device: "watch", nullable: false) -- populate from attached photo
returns 12:24
